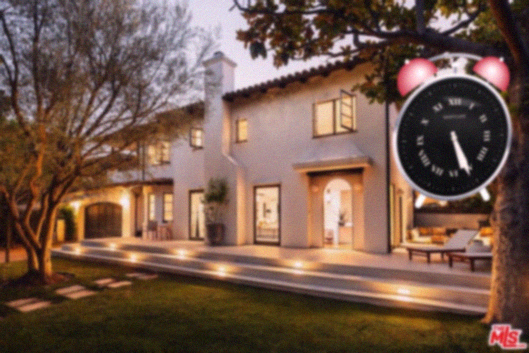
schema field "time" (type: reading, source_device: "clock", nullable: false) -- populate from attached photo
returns 5:26
